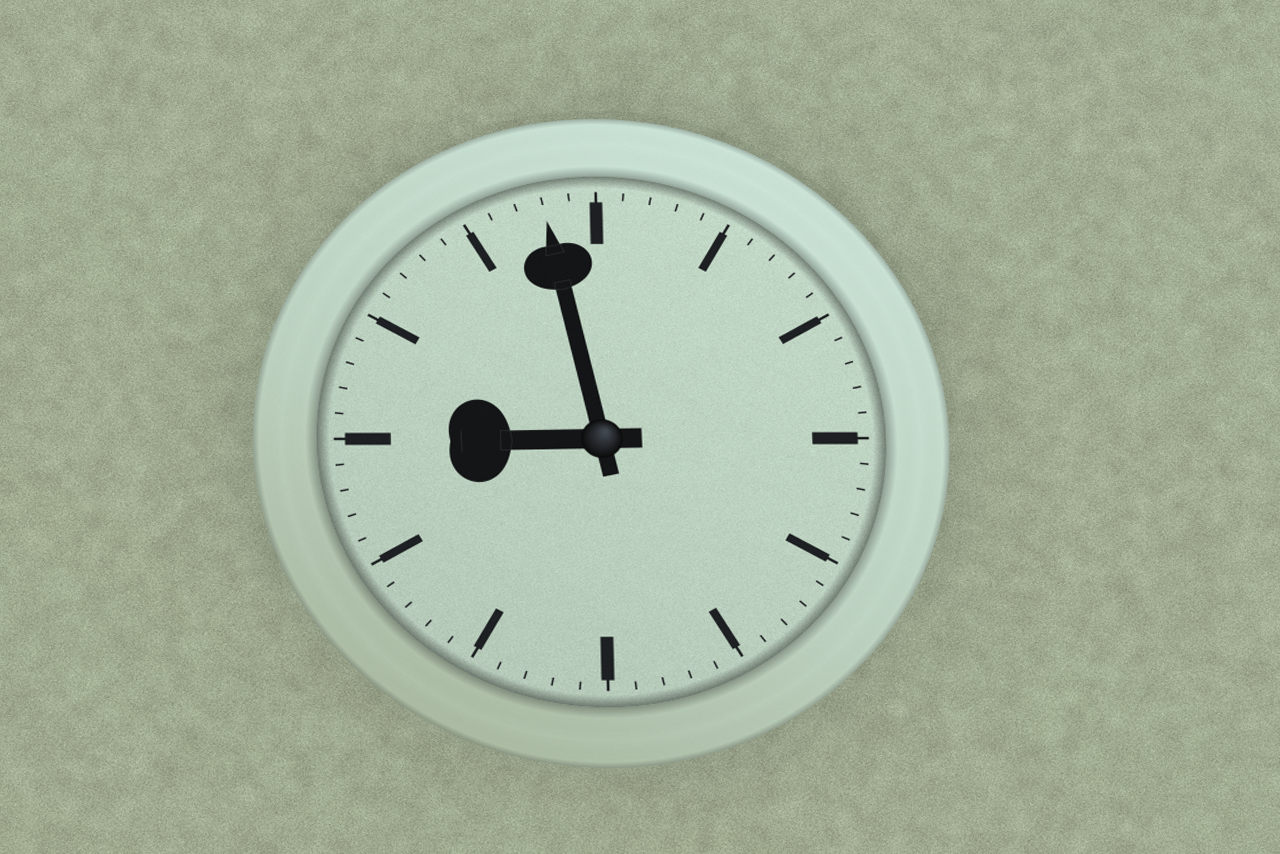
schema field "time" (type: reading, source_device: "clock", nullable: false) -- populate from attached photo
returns 8:58
